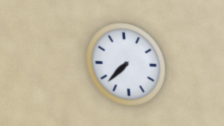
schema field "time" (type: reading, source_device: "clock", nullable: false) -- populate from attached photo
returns 7:38
